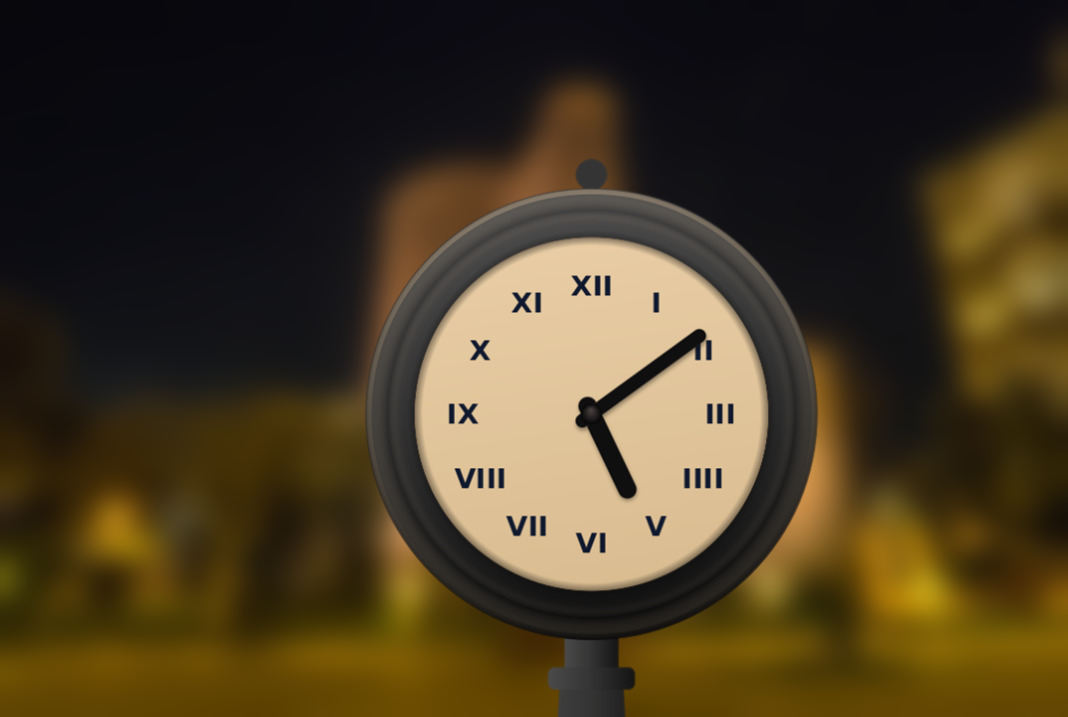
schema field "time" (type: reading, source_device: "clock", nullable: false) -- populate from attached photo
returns 5:09
